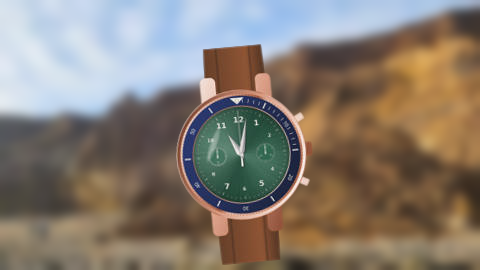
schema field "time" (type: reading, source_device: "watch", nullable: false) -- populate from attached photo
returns 11:02
